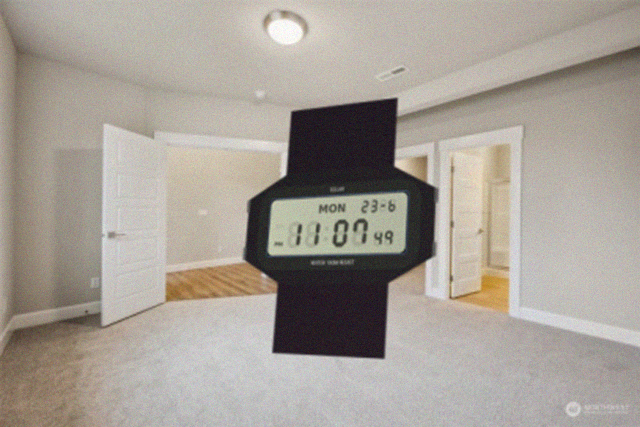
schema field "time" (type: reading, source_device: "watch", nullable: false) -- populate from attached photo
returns 11:07:49
